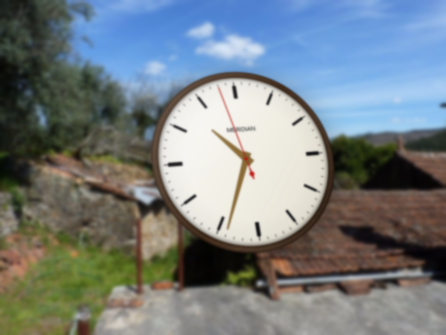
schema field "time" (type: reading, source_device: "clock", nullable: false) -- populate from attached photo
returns 10:33:58
